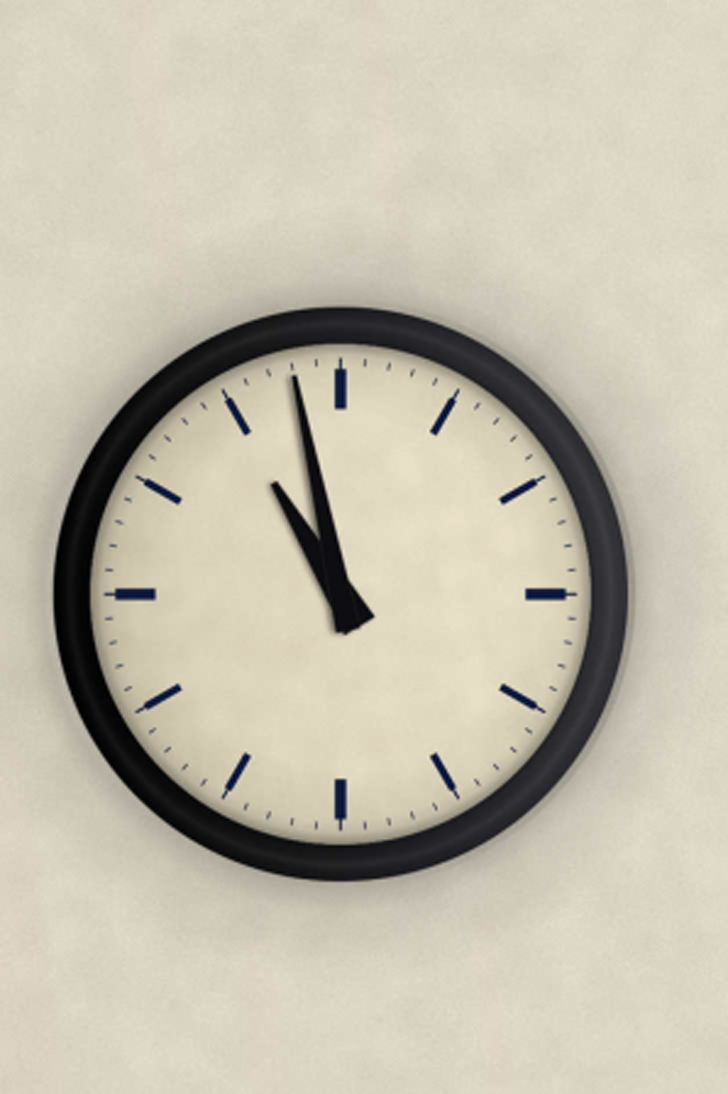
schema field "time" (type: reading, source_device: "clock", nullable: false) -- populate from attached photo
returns 10:58
